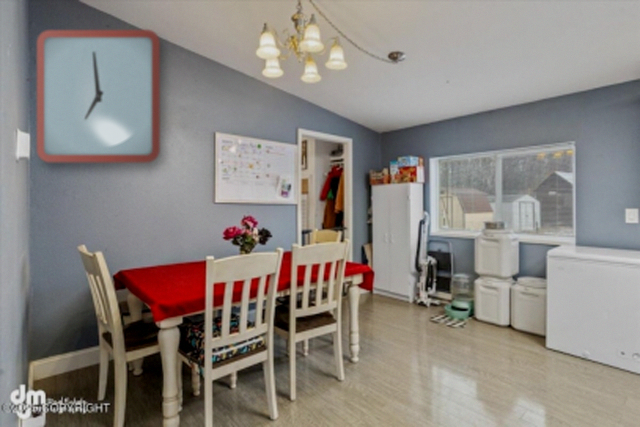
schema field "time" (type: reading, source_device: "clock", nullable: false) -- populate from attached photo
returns 6:59
